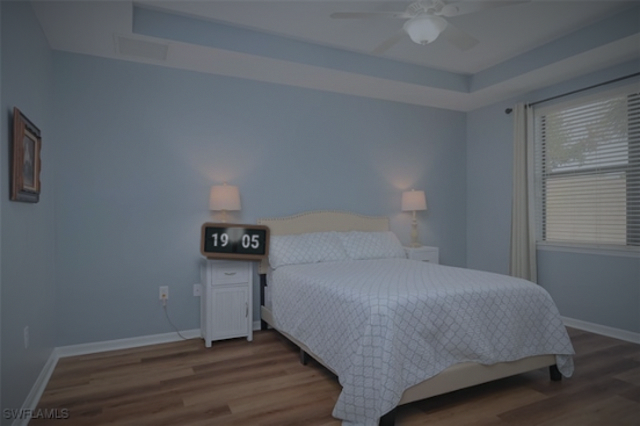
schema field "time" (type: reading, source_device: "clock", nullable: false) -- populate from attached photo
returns 19:05
